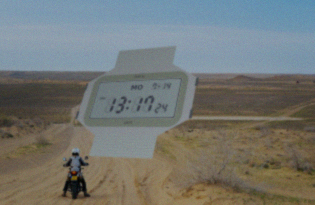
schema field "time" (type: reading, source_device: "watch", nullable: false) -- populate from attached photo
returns 13:17
